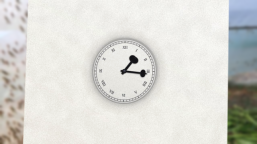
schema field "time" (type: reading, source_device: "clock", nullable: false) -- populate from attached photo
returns 1:16
